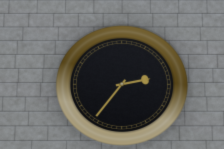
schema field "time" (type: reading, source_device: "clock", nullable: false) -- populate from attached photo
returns 2:36
